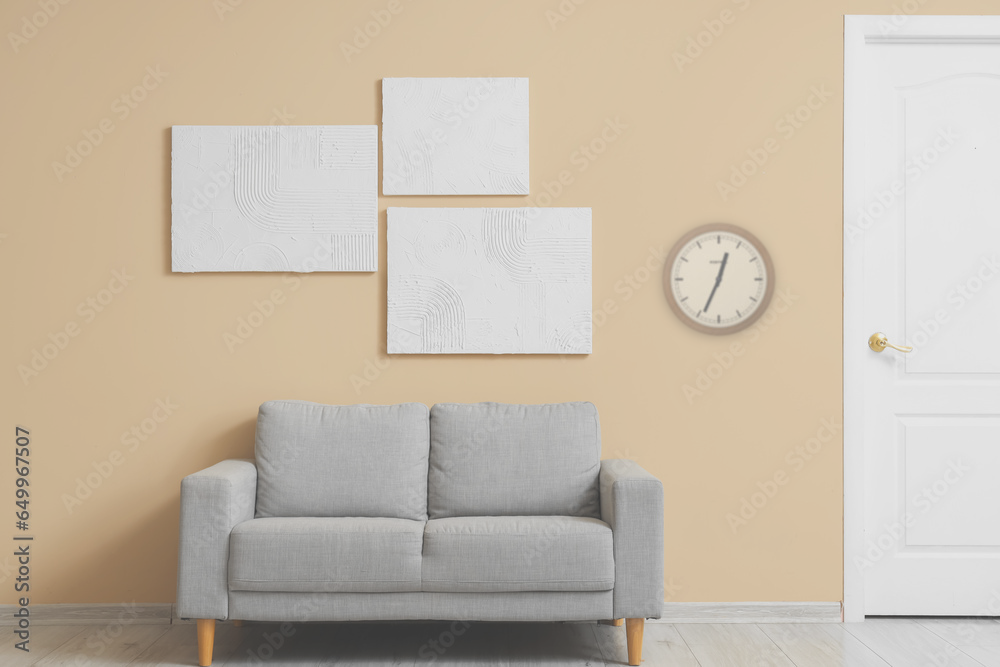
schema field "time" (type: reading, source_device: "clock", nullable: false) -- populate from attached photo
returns 12:34
